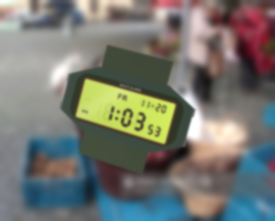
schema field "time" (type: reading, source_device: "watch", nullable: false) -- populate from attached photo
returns 1:03
